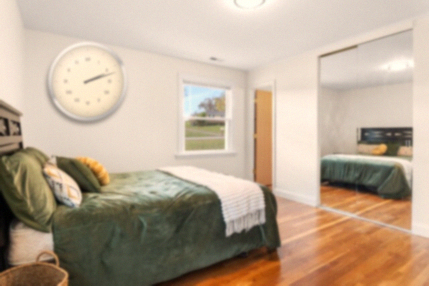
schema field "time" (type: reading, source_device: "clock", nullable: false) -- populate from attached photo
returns 2:12
